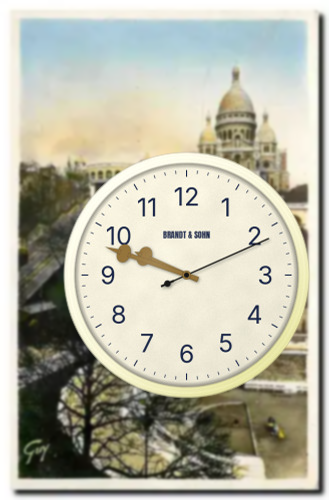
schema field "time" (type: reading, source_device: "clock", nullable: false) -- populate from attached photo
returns 9:48:11
